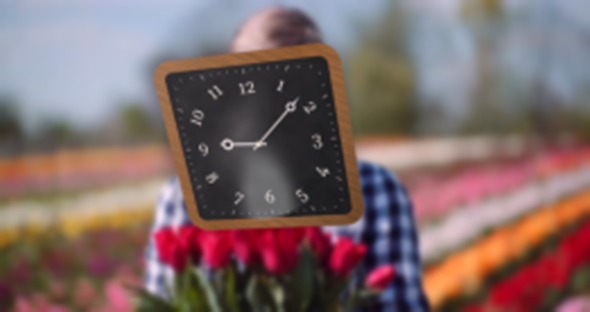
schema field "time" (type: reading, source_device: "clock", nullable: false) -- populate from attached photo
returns 9:08
